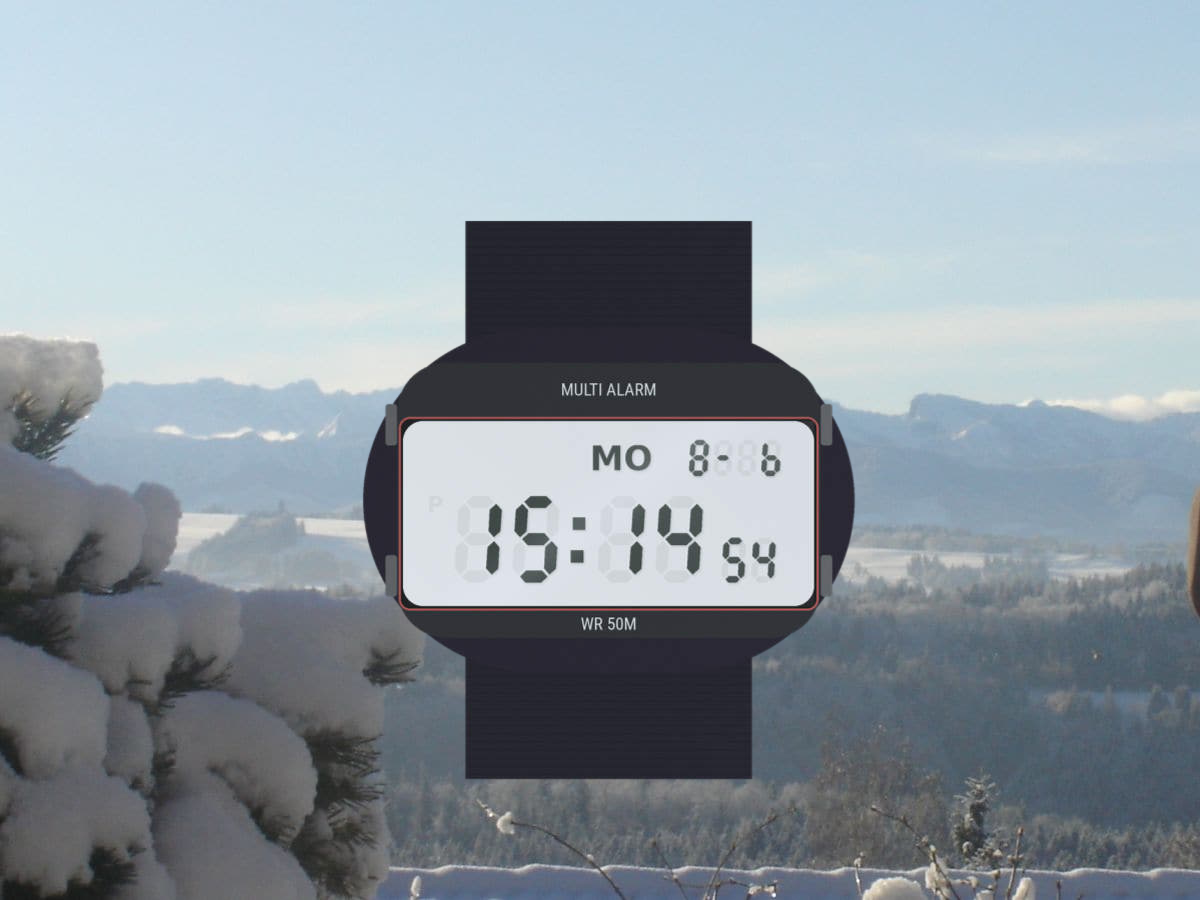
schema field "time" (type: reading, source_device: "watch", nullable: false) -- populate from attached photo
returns 15:14:54
